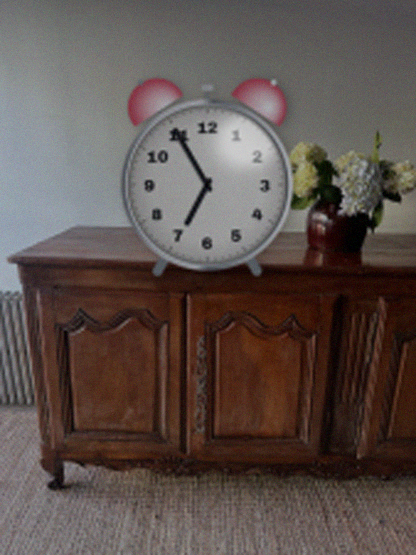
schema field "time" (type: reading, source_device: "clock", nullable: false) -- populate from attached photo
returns 6:55
